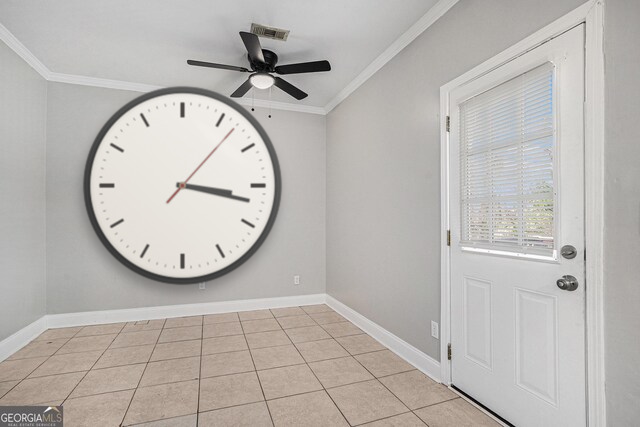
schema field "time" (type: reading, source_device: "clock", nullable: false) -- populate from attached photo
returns 3:17:07
